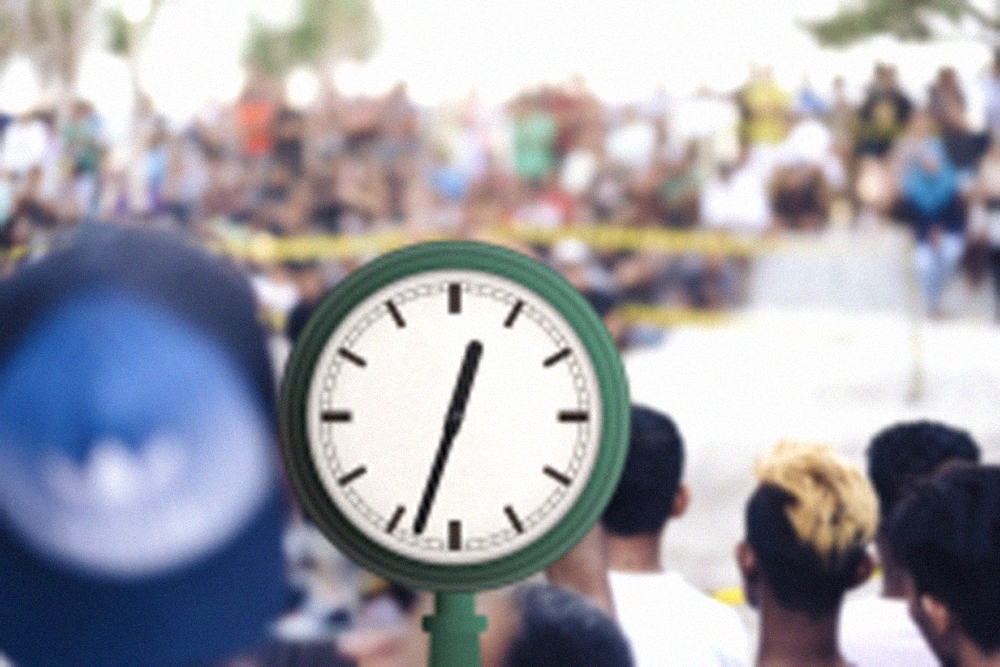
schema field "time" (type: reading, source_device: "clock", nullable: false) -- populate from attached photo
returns 12:33
